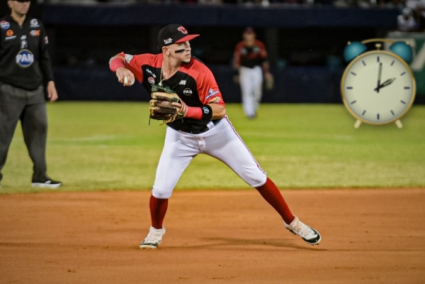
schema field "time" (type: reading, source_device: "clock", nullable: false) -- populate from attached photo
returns 2:01
